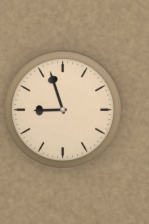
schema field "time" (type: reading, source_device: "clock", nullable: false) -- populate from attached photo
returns 8:57
